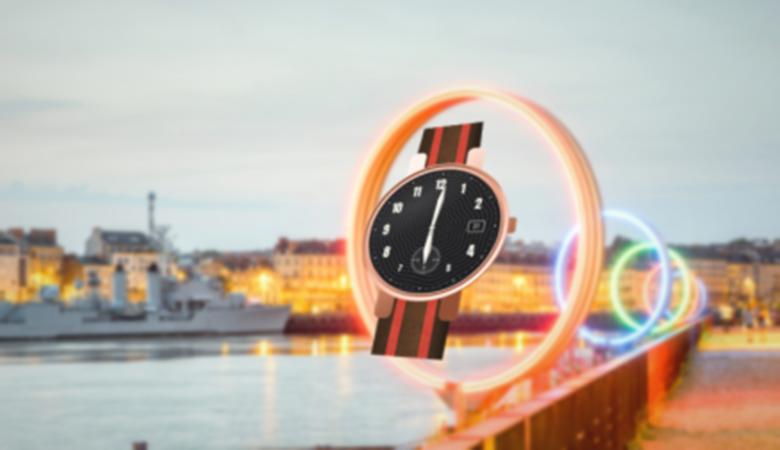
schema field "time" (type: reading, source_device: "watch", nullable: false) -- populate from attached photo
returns 6:01
